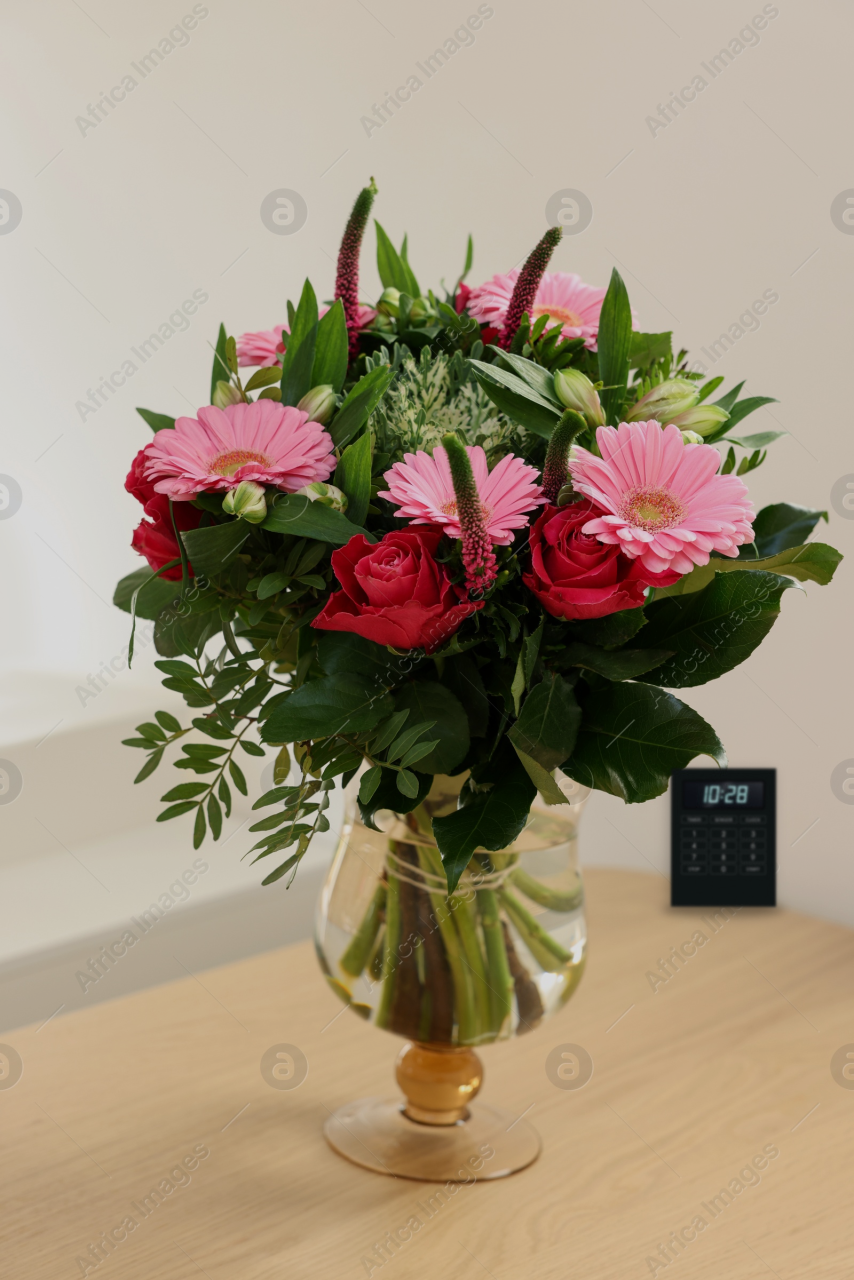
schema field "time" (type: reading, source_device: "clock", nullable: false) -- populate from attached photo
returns 10:28
